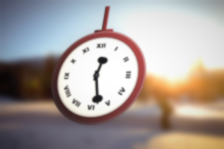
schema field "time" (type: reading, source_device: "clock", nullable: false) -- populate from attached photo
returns 12:28
